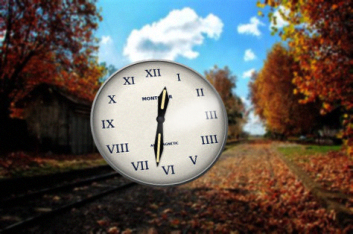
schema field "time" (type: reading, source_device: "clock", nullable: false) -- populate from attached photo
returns 12:32
